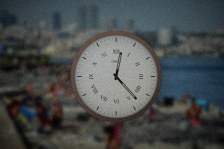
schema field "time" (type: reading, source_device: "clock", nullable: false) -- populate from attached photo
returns 12:23
